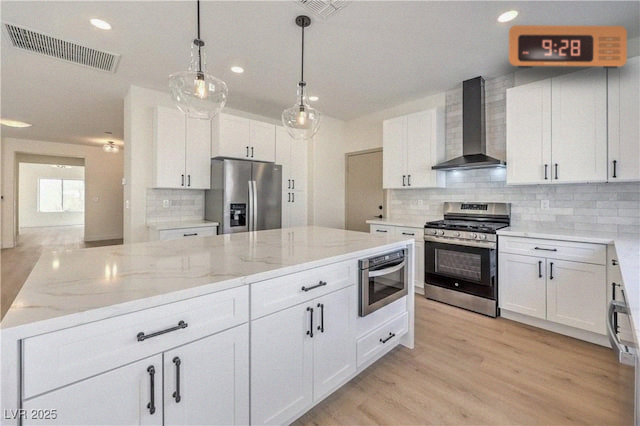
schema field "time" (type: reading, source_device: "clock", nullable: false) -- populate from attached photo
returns 9:28
